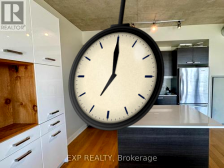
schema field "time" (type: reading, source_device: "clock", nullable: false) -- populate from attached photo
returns 7:00
